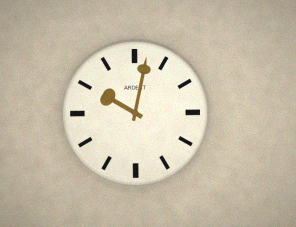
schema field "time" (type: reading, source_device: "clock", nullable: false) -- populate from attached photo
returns 10:02
